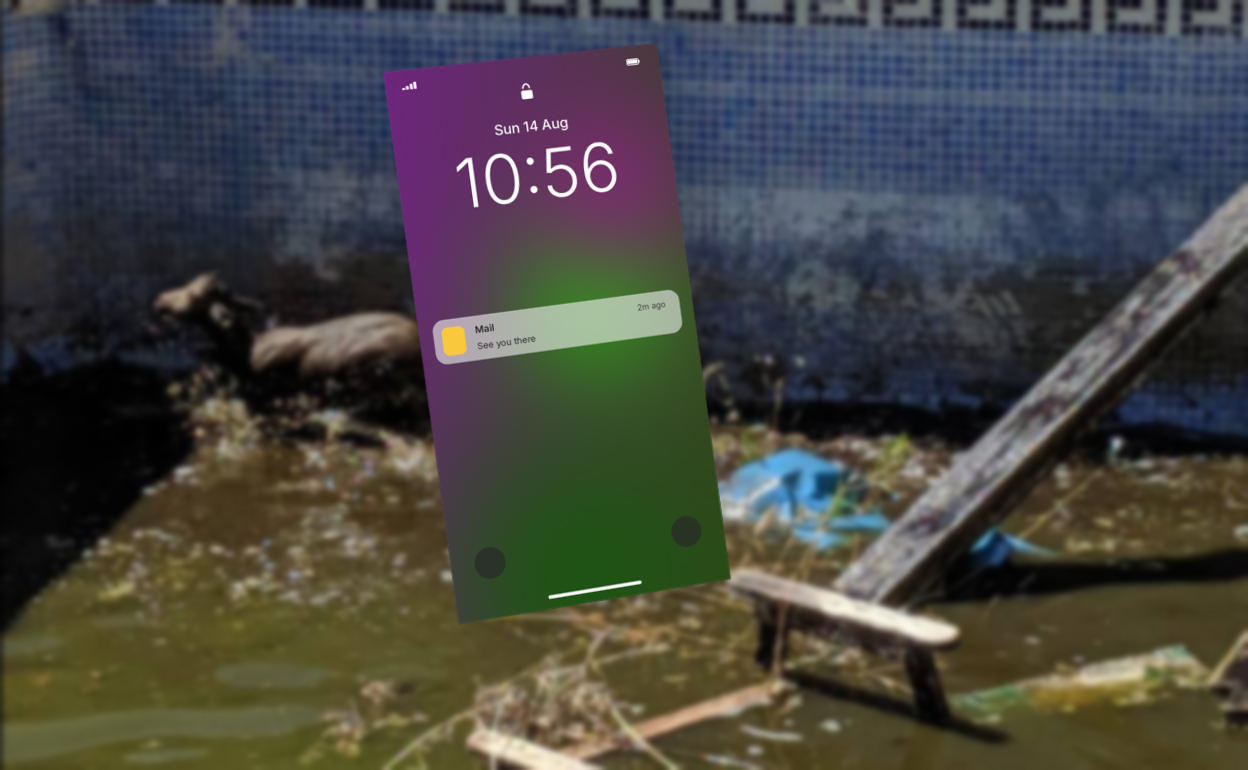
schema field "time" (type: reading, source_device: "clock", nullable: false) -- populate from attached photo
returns 10:56
